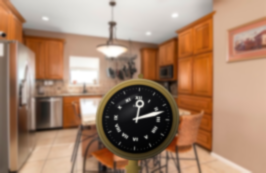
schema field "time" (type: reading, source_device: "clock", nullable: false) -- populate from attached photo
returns 12:12
